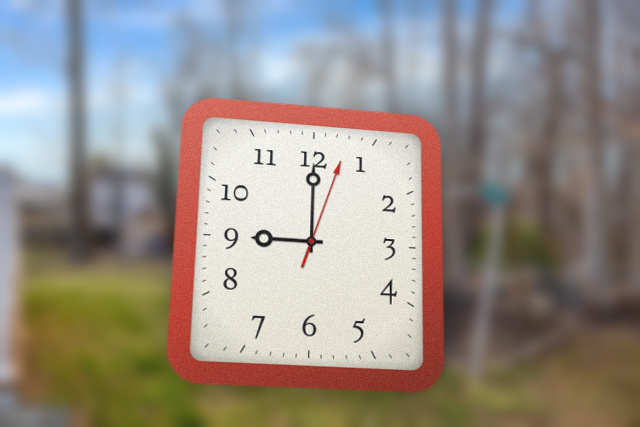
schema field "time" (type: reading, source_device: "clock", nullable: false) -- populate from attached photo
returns 9:00:03
